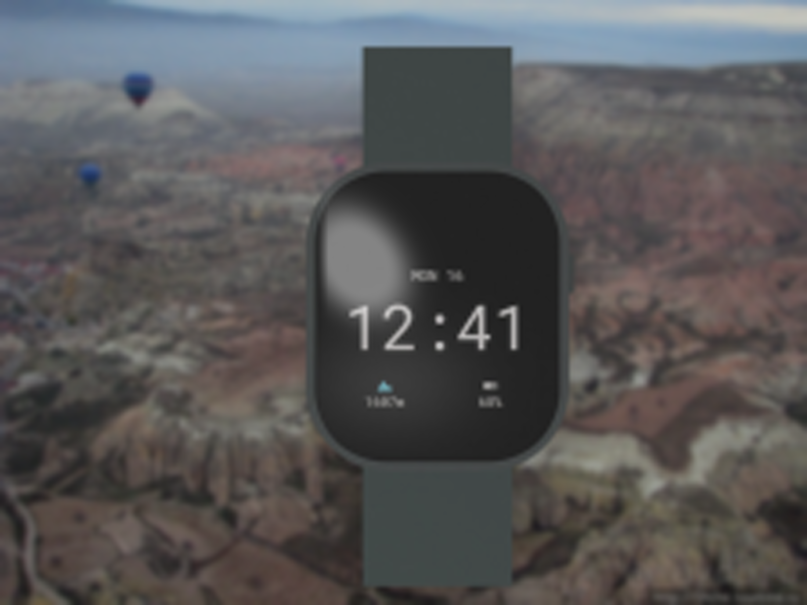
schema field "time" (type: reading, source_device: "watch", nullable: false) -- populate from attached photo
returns 12:41
